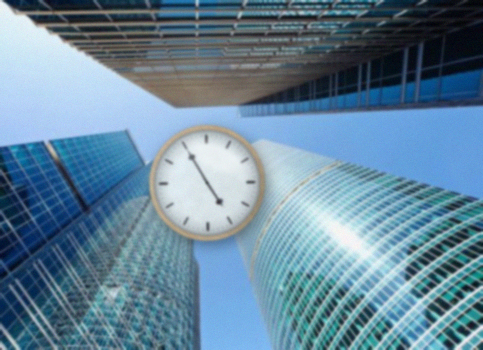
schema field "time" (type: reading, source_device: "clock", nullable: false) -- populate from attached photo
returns 4:55
